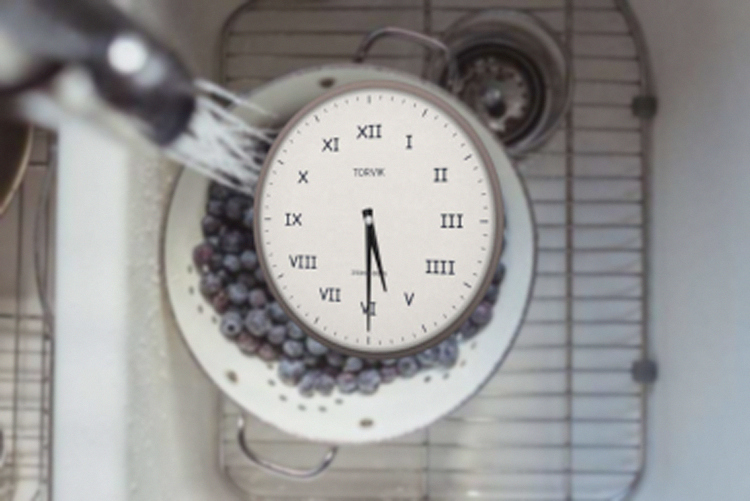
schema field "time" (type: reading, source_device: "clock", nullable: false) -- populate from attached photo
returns 5:30
